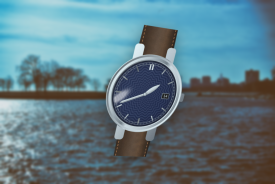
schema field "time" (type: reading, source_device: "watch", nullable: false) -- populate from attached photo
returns 1:41
